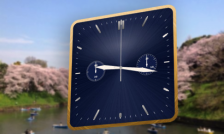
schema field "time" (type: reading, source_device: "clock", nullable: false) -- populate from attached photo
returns 9:17
